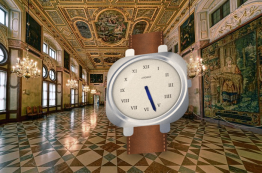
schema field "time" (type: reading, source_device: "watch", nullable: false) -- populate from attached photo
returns 5:27
